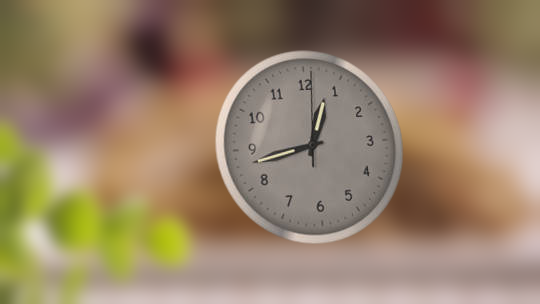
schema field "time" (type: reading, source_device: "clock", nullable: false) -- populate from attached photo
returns 12:43:01
